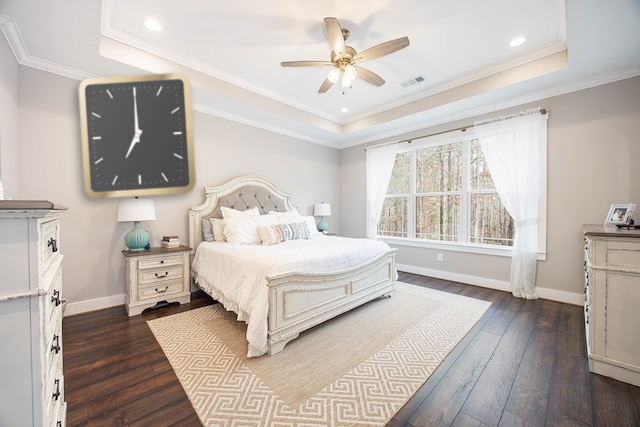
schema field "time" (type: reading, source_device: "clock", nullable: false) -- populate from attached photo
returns 7:00
